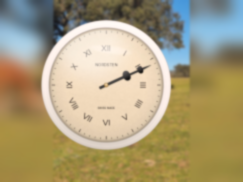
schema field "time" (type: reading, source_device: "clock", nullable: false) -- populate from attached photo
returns 2:11
